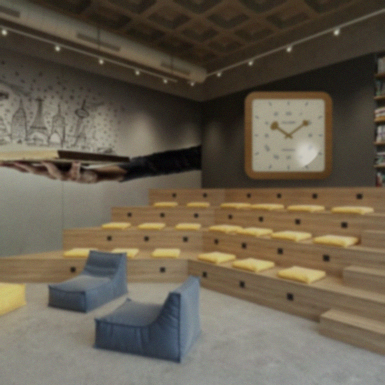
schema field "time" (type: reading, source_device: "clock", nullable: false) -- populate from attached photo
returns 10:09
